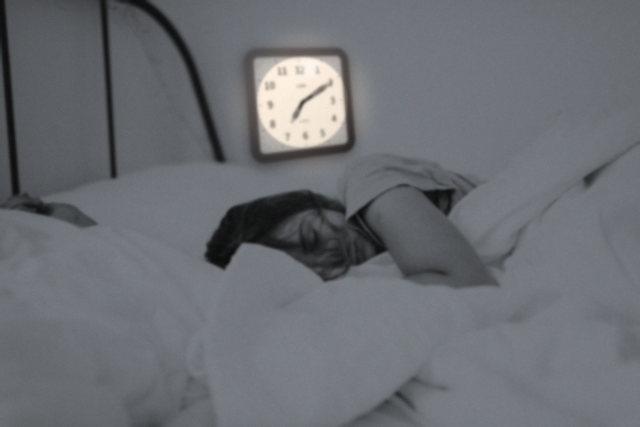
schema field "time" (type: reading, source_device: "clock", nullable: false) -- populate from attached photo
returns 7:10
